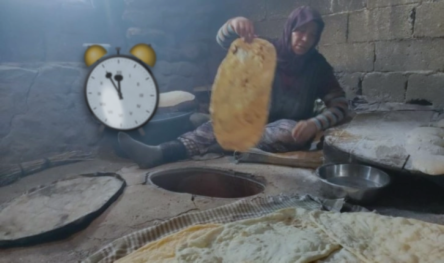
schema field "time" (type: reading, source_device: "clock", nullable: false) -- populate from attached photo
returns 11:55
